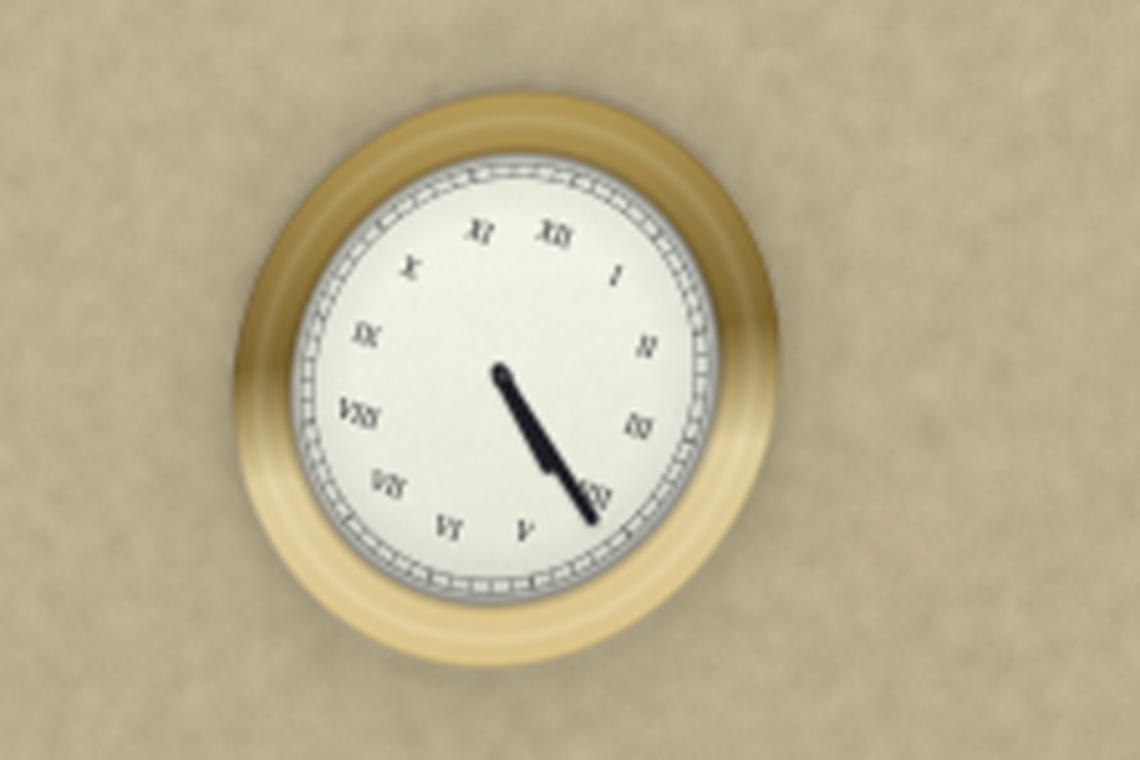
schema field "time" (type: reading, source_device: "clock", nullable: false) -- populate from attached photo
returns 4:21
